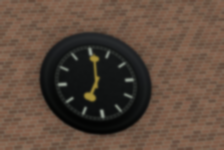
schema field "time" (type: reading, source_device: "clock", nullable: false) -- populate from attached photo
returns 7:01
